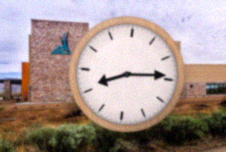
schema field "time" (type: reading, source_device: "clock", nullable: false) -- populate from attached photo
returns 8:14
